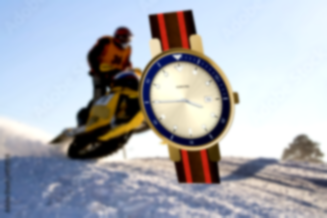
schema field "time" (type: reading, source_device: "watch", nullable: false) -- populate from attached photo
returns 3:45
